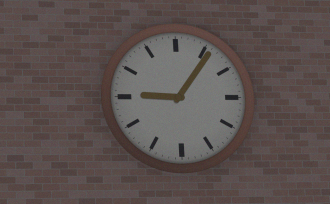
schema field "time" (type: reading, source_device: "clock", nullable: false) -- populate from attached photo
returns 9:06
